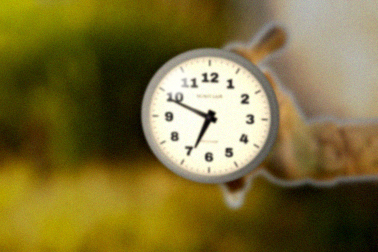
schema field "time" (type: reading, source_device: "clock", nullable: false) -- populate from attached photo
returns 6:49
